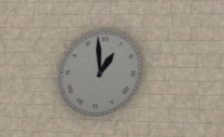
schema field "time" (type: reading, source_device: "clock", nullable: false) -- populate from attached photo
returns 12:58
